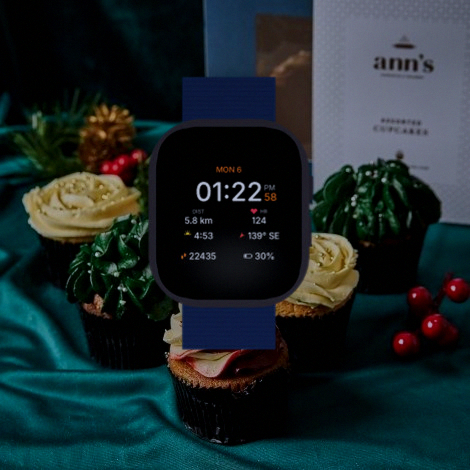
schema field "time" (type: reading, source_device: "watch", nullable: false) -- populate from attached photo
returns 1:22:58
